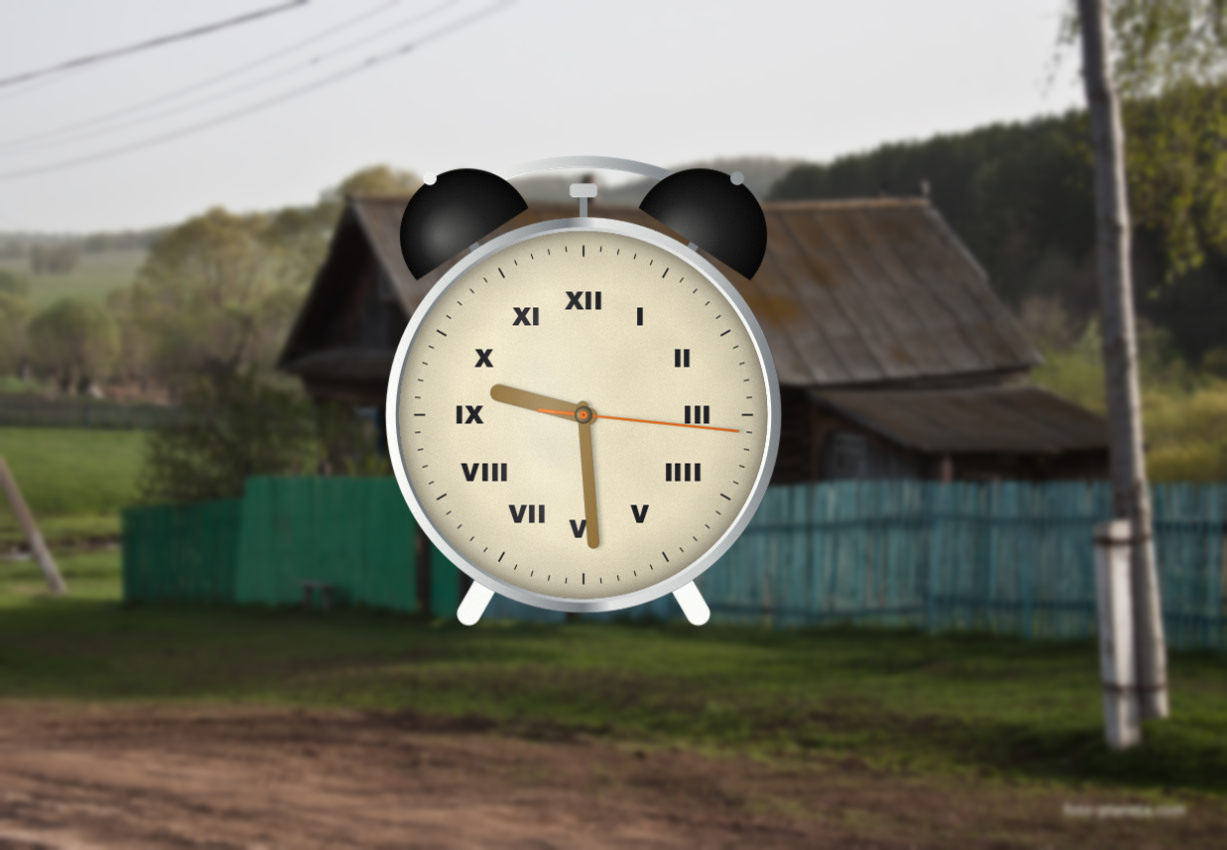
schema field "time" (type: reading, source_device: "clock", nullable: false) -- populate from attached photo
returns 9:29:16
